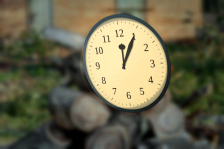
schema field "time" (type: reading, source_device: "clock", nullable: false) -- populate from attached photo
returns 12:05
